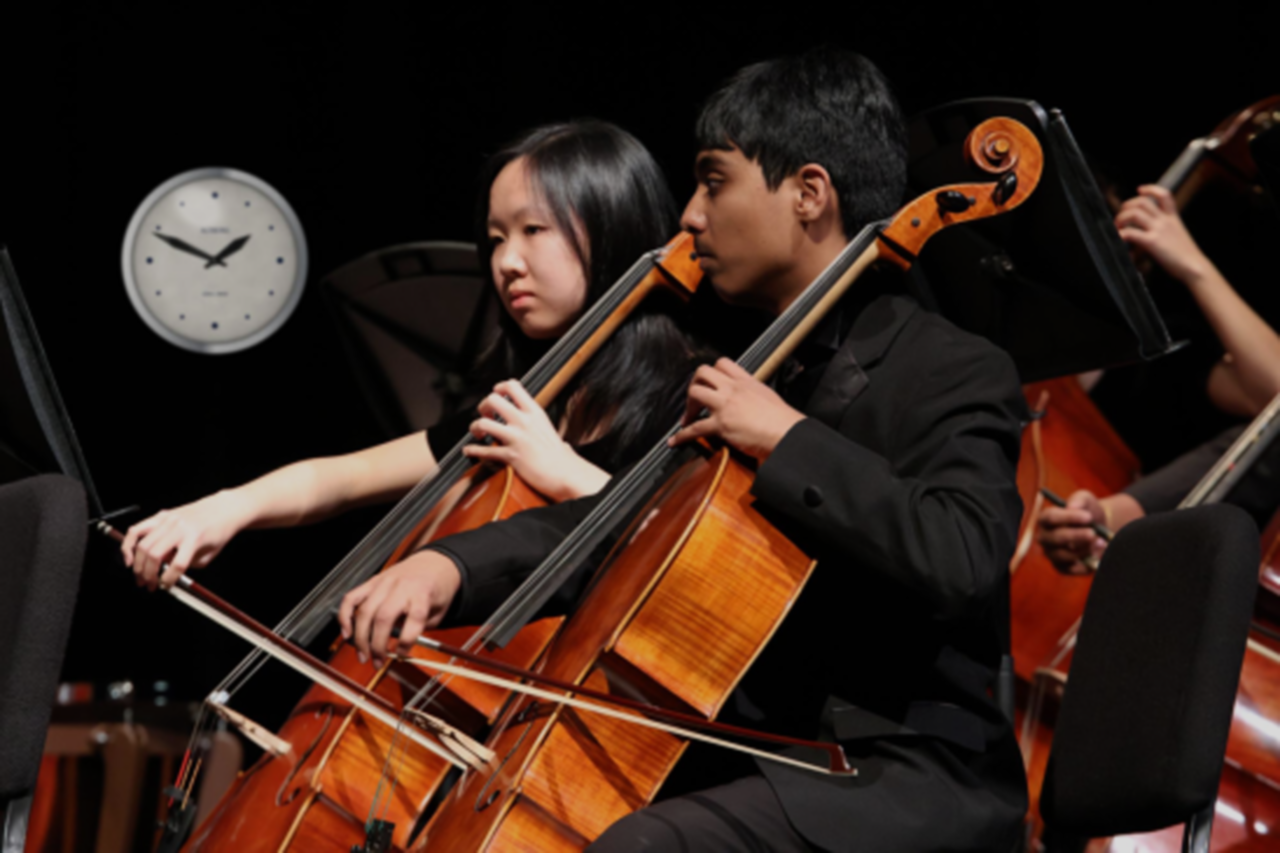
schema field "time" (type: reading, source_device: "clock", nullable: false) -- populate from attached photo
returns 1:49
